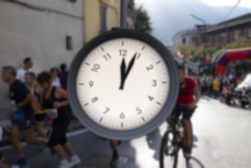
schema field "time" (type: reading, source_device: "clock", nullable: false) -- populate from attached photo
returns 12:04
